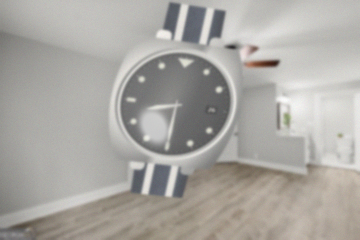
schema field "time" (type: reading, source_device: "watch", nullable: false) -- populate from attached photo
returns 8:30
